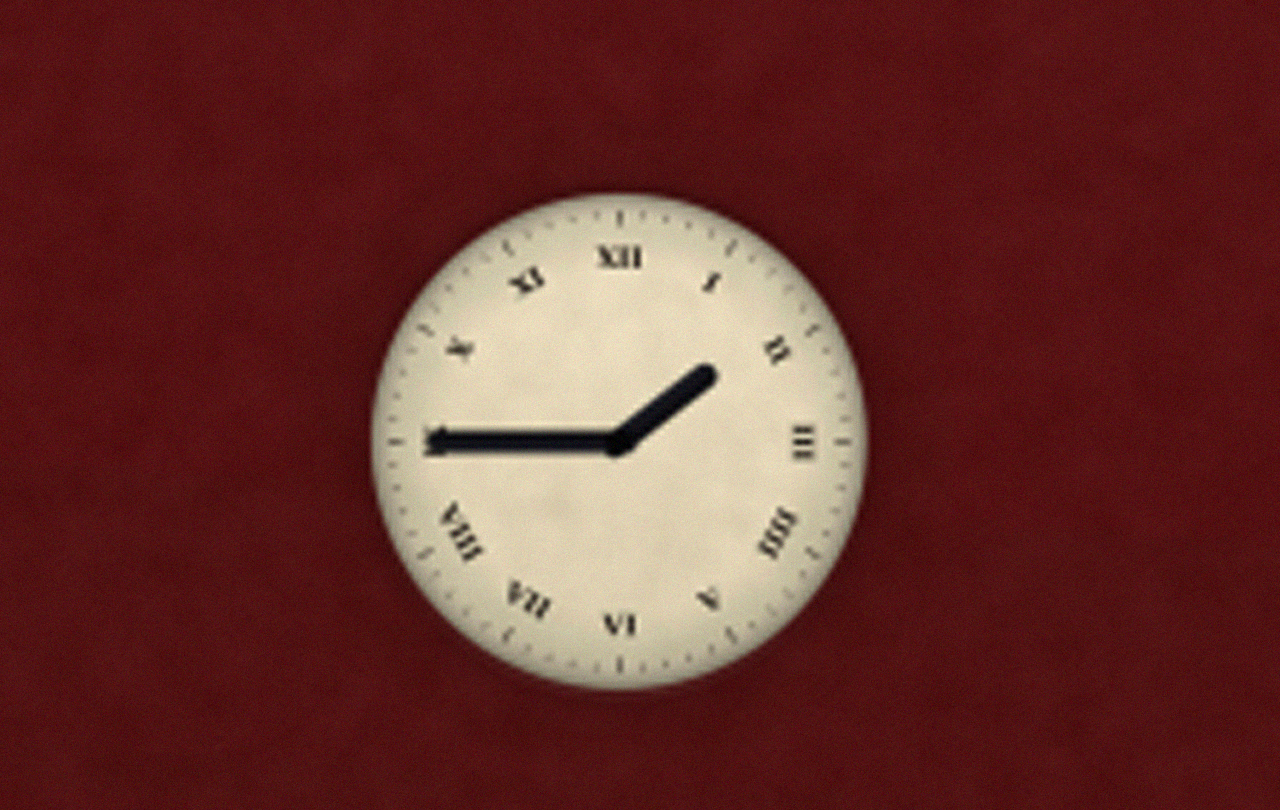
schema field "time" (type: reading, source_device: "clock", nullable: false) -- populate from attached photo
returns 1:45
